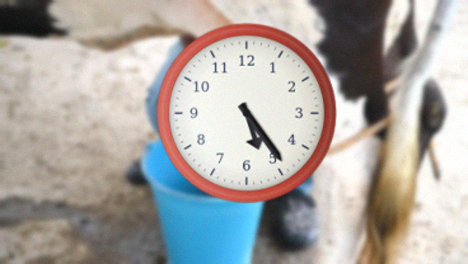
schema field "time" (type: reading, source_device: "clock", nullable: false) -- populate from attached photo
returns 5:24
